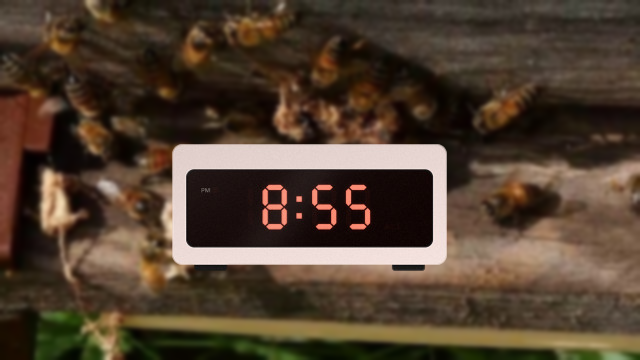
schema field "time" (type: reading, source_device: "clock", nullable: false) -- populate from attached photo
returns 8:55
